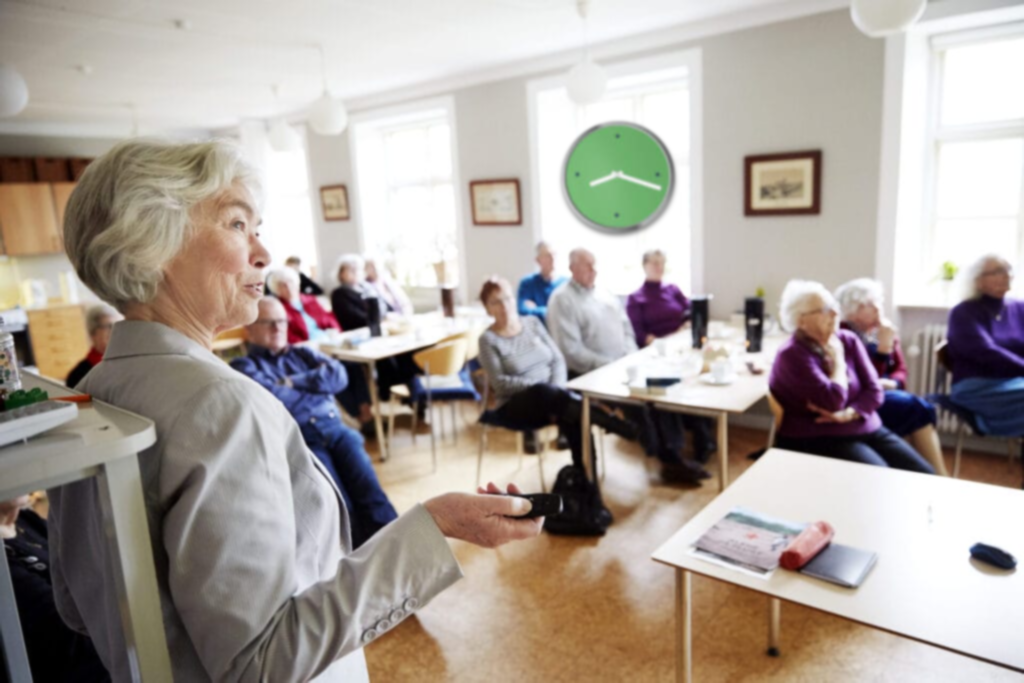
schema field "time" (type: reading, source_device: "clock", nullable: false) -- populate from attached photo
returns 8:18
